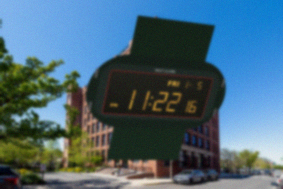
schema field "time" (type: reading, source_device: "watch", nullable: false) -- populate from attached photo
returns 11:22:16
